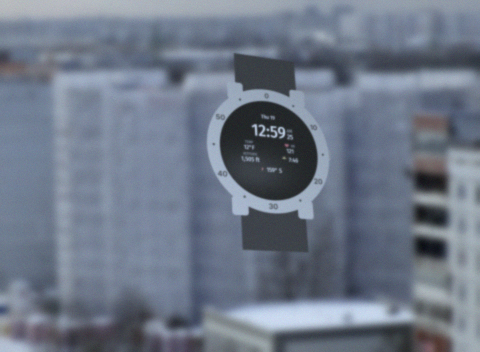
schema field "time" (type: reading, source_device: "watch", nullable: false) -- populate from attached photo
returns 12:59
